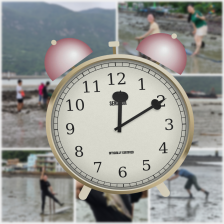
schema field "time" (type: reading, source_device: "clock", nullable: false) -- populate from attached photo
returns 12:10
